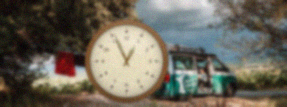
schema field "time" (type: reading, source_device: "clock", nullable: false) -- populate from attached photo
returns 12:56
